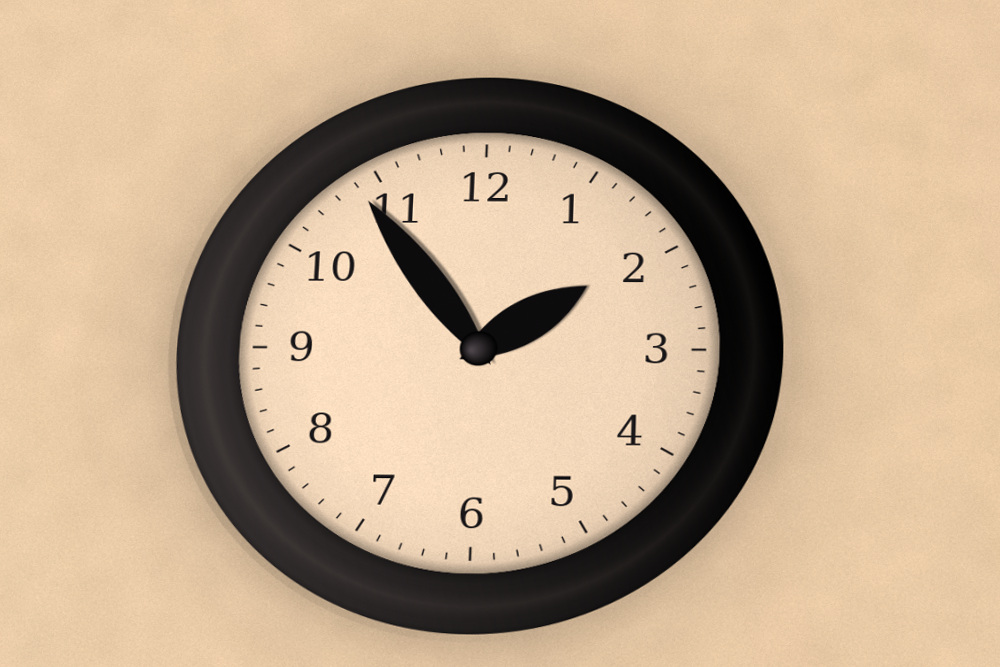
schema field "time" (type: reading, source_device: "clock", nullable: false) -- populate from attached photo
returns 1:54
